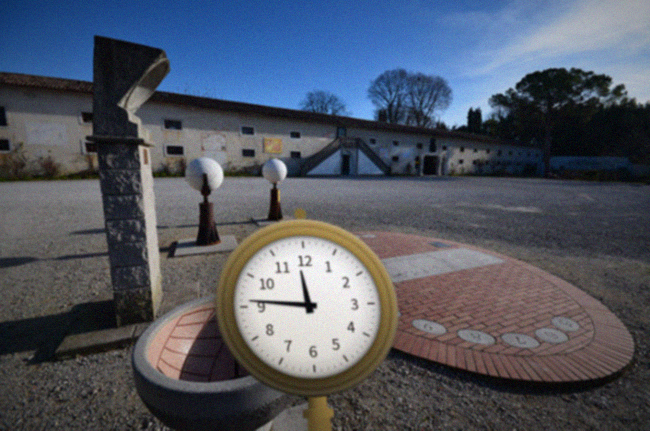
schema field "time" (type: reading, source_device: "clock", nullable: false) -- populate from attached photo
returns 11:46
